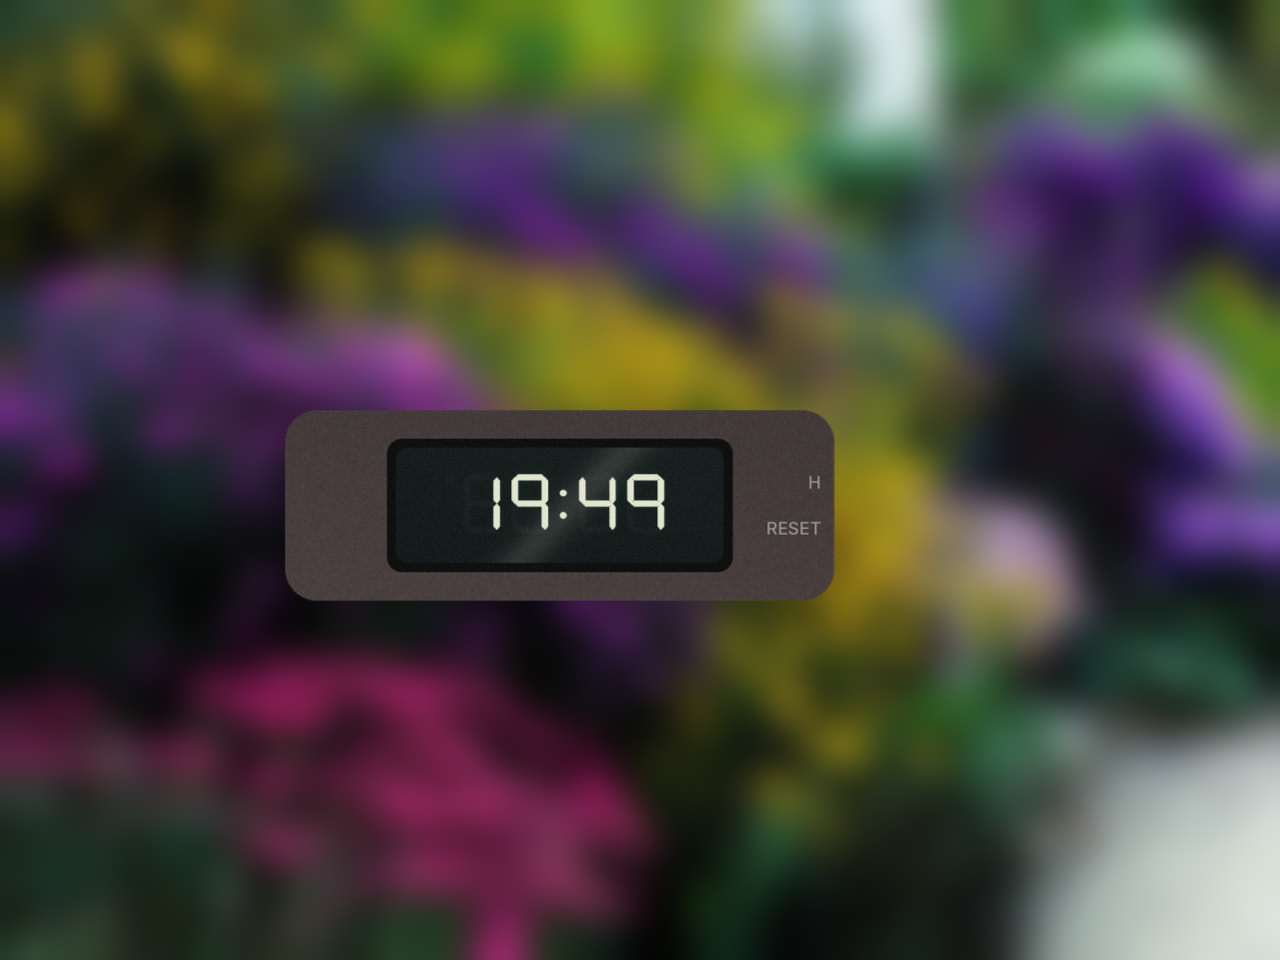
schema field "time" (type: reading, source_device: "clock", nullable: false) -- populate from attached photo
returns 19:49
